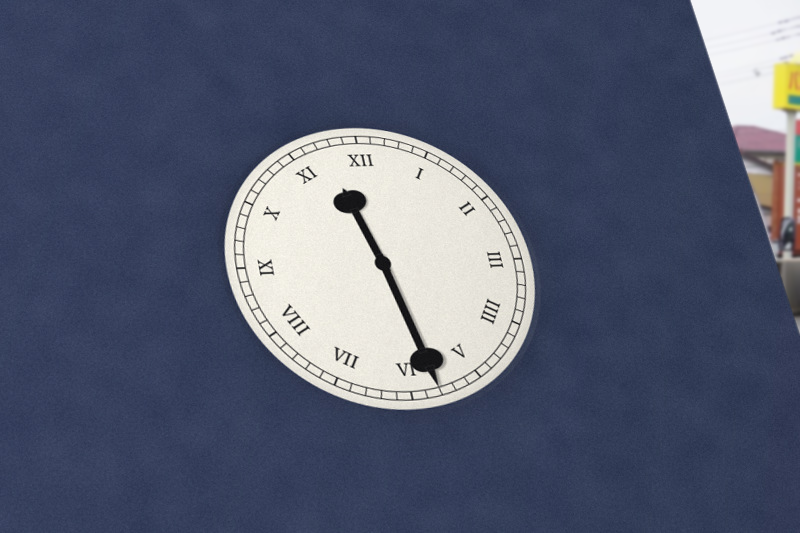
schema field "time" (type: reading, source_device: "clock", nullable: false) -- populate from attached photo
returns 11:28
